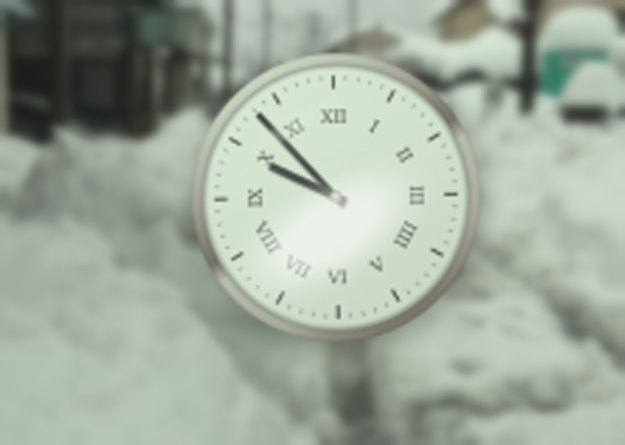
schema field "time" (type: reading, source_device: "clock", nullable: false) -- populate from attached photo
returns 9:53
